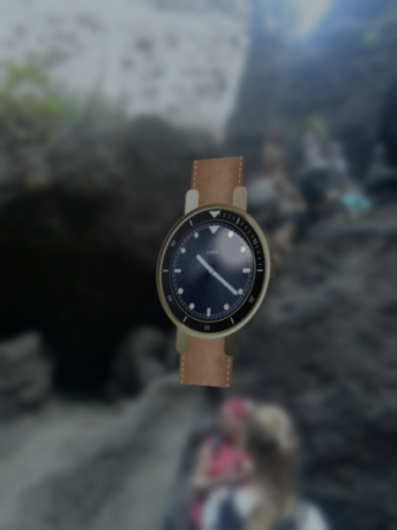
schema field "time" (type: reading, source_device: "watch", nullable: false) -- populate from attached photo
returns 10:21
